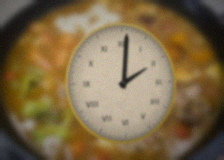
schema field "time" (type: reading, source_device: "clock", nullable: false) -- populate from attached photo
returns 2:01
